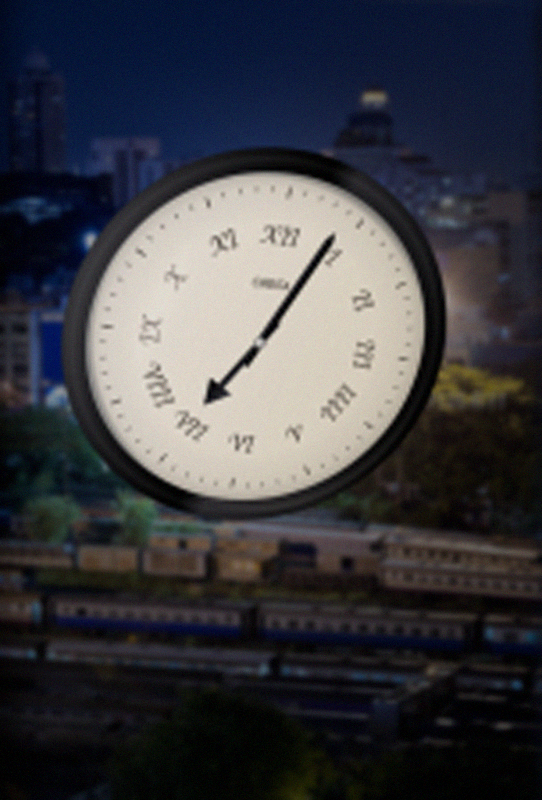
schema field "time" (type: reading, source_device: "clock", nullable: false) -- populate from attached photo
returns 7:04
